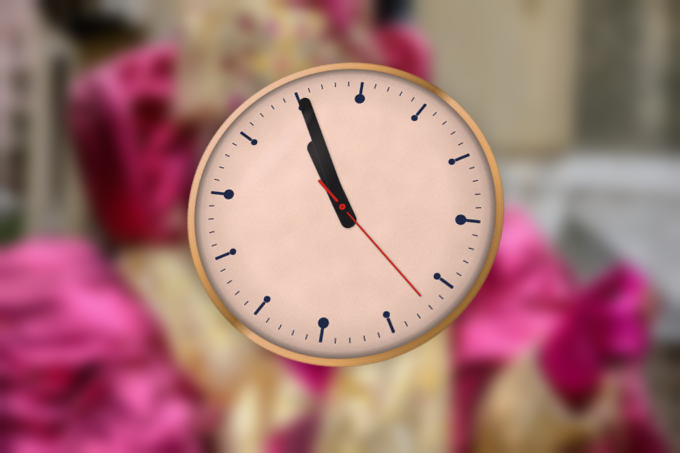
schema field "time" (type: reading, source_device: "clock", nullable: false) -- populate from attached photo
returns 10:55:22
